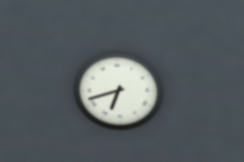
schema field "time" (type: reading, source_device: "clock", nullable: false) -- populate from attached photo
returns 6:42
